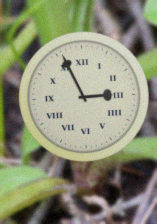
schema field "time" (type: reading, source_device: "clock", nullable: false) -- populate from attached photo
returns 2:56
